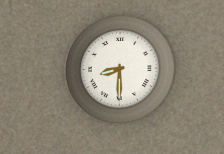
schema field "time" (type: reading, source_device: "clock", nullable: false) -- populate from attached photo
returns 8:30
